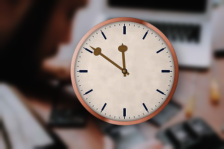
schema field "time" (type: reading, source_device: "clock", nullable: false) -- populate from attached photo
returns 11:51
